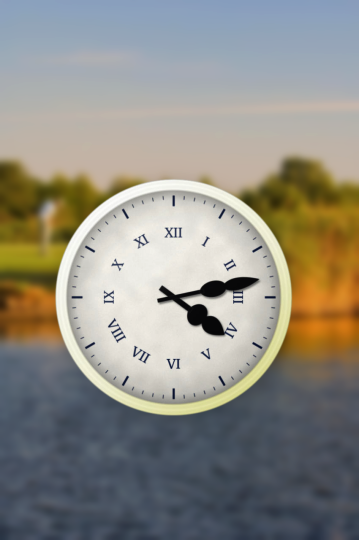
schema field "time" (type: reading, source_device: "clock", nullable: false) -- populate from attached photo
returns 4:13
